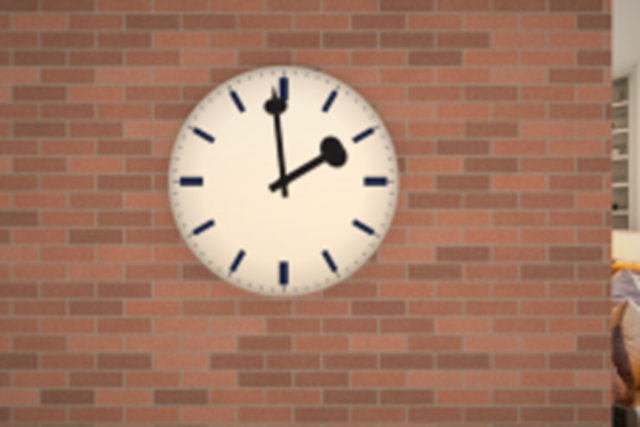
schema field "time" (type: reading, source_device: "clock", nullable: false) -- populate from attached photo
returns 1:59
